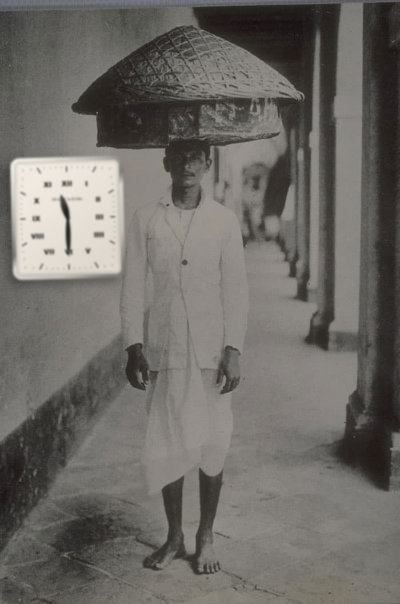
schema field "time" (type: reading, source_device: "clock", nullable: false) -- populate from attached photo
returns 11:30
